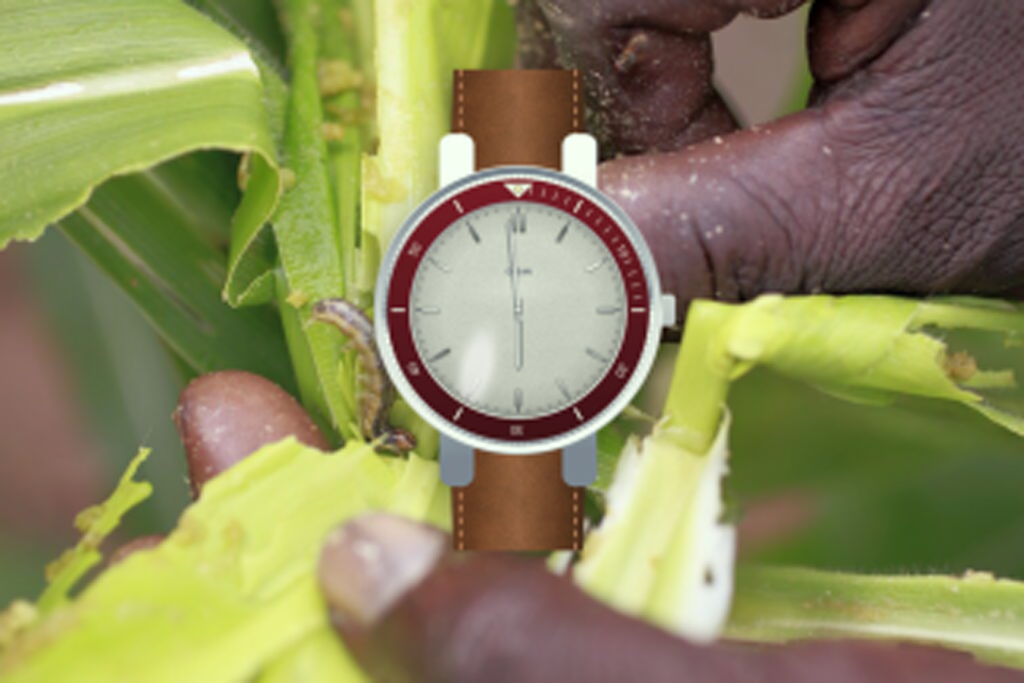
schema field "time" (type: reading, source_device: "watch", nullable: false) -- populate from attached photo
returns 5:59
